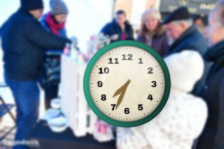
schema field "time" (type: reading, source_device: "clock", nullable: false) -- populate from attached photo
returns 7:34
